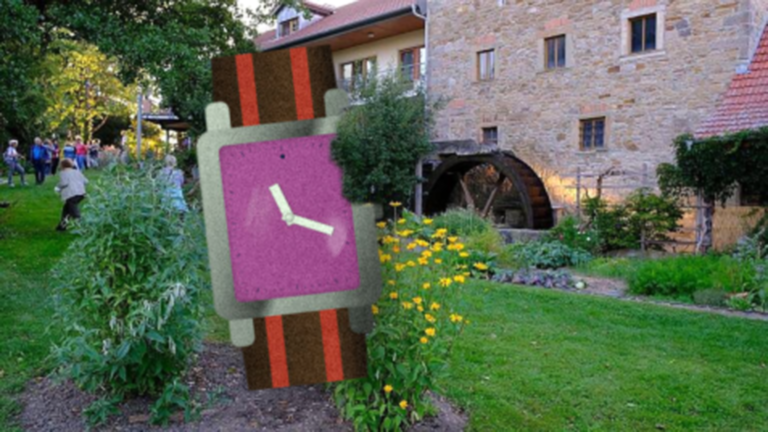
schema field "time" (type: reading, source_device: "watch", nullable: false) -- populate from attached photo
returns 11:19
